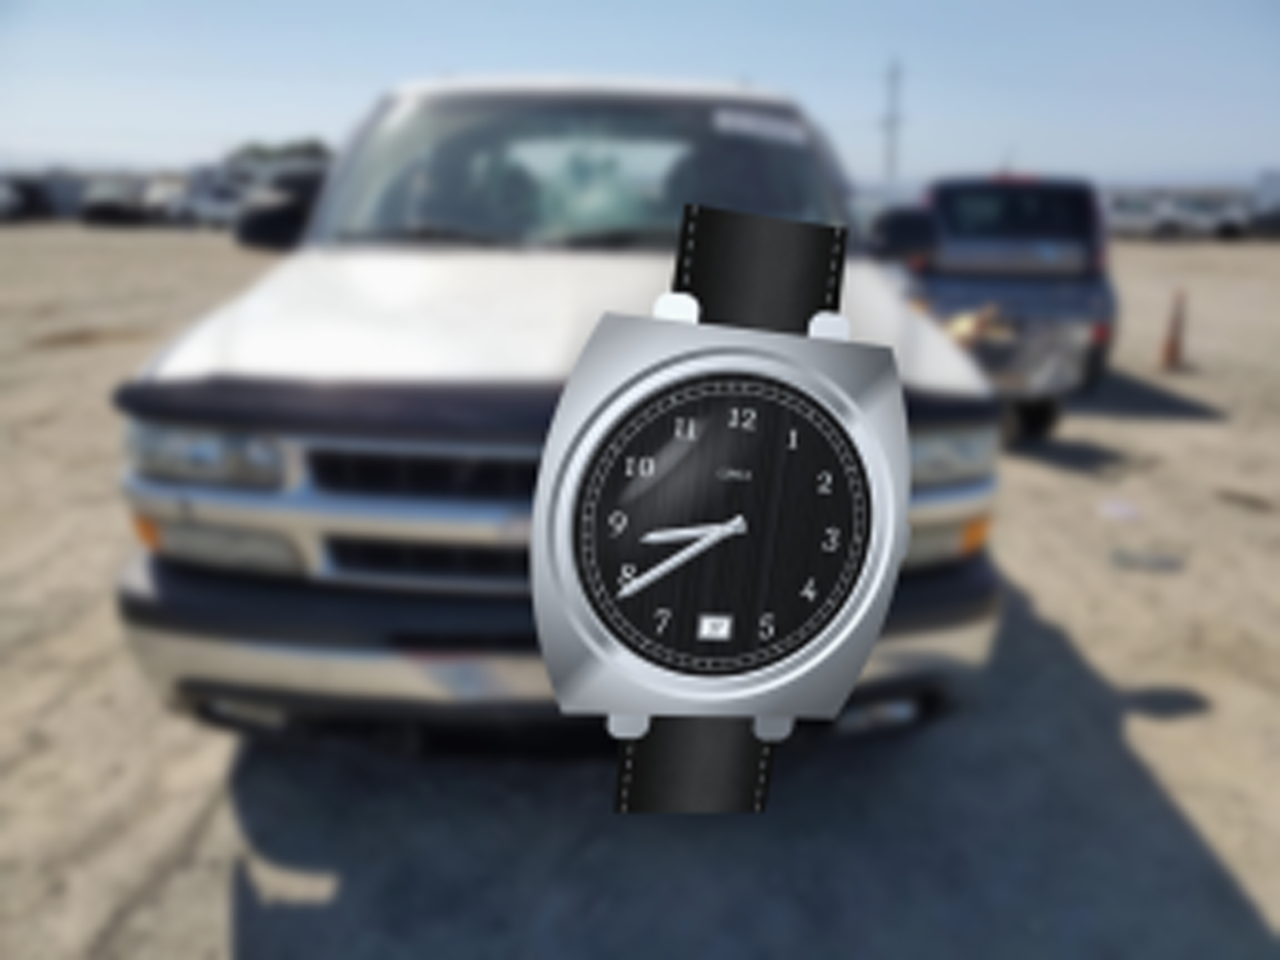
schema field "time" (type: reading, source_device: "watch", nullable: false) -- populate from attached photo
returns 8:39
